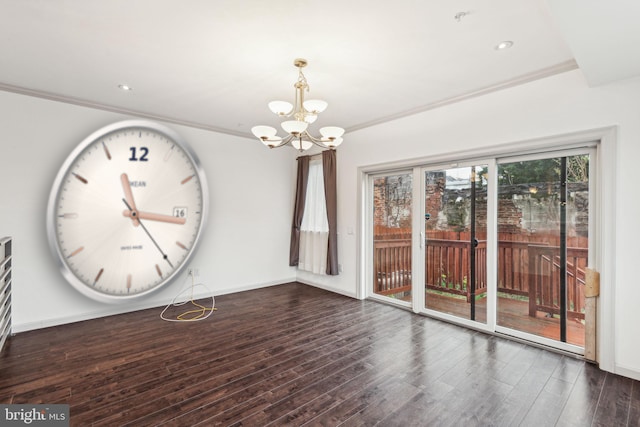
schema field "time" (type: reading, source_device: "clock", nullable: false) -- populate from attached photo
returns 11:16:23
